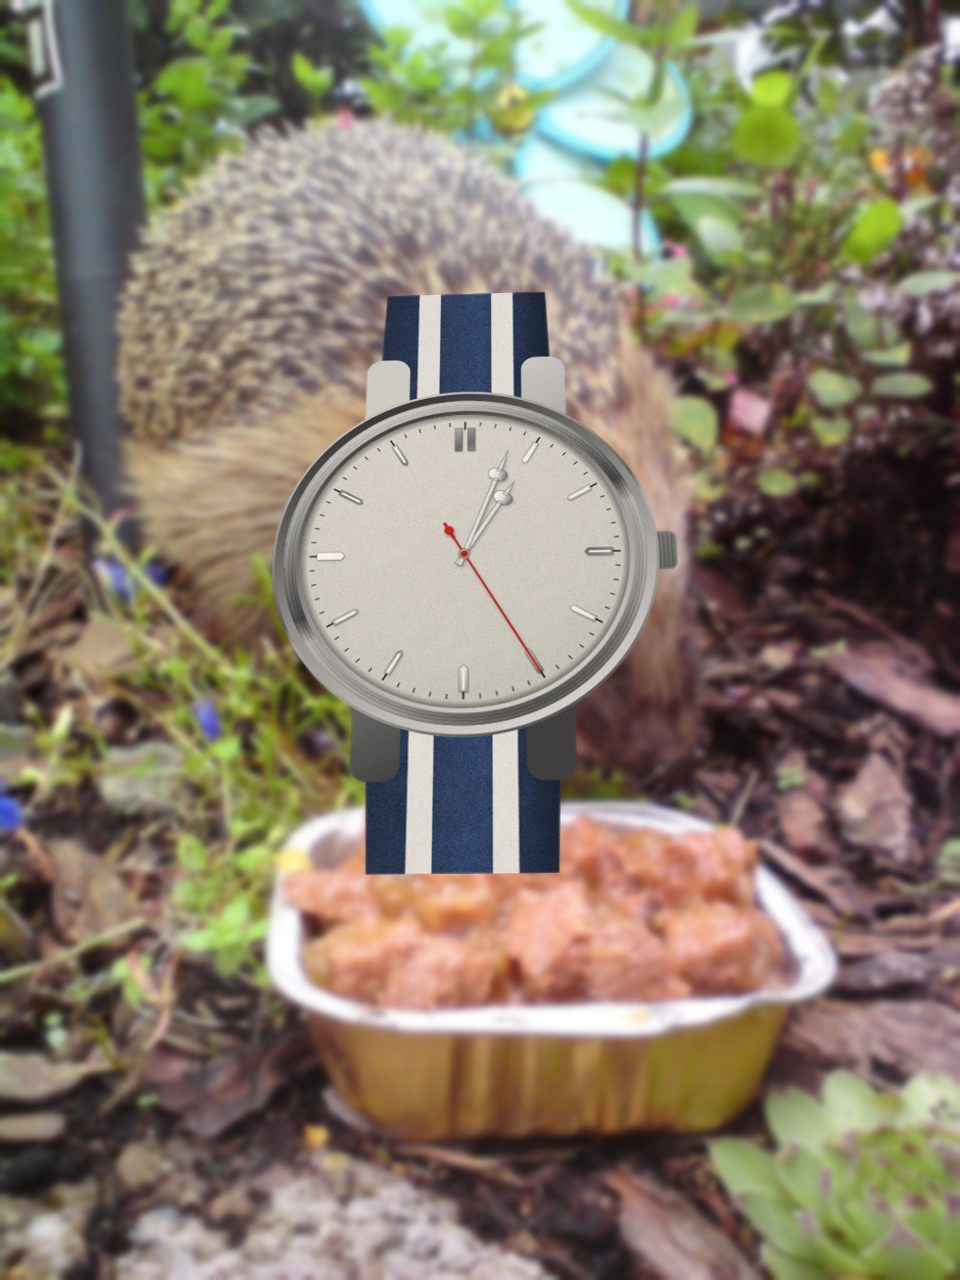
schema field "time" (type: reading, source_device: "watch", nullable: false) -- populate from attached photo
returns 1:03:25
